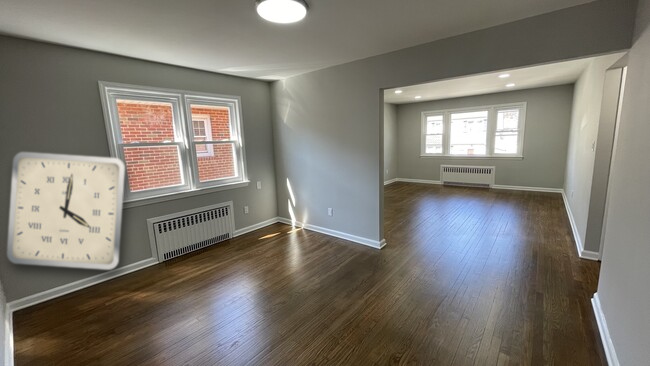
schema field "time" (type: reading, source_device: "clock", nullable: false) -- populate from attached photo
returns 4:01
